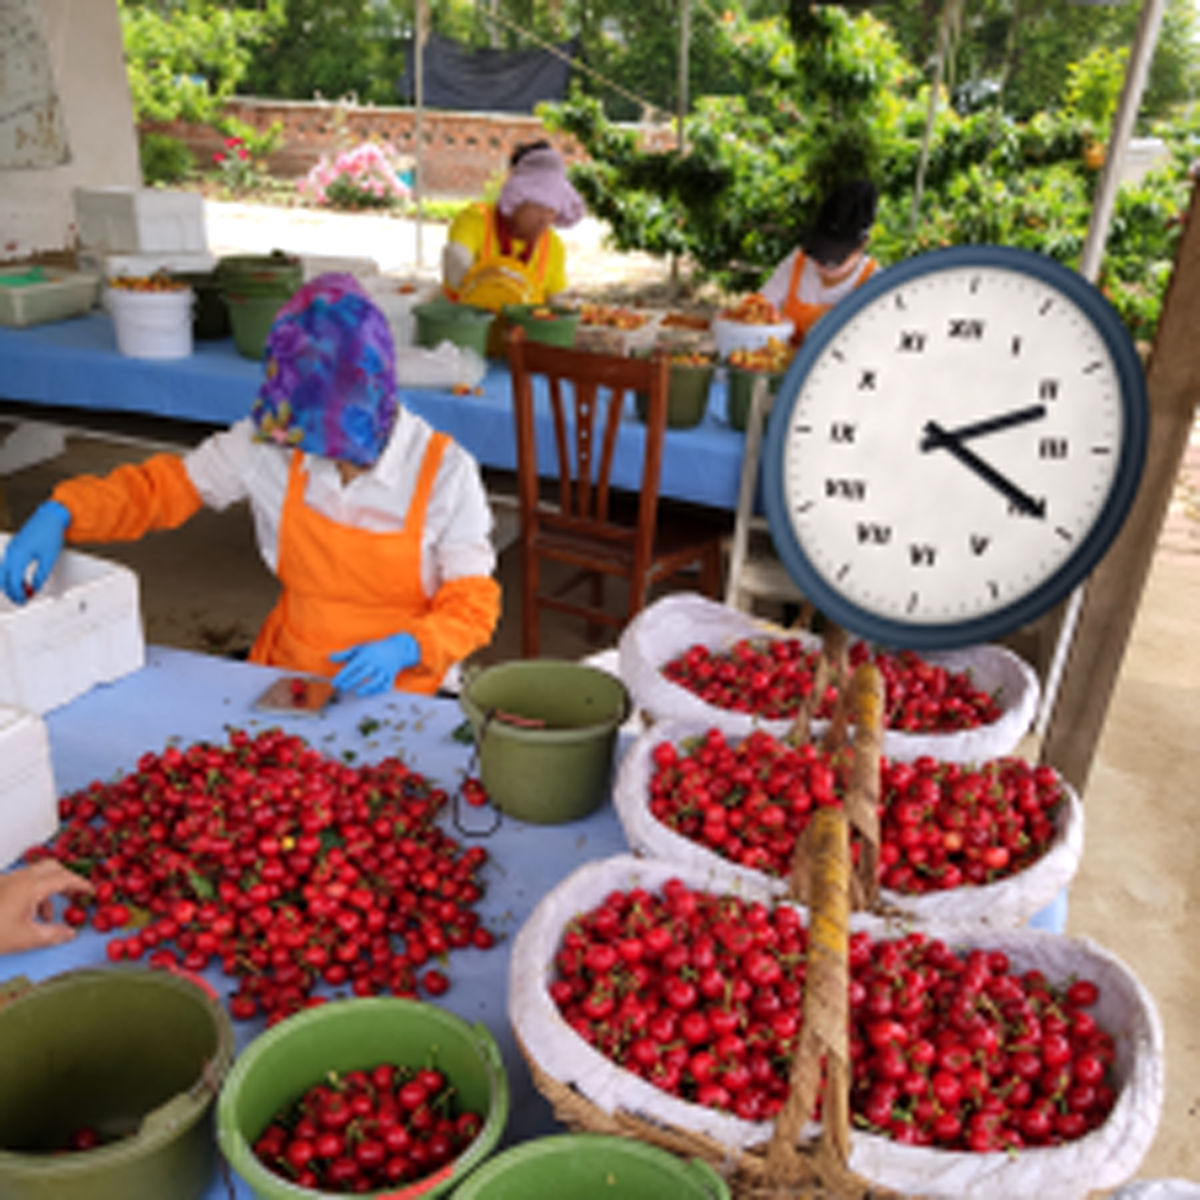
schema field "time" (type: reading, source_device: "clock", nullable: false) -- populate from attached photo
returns 2:20
